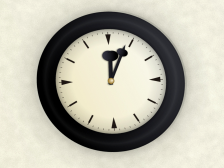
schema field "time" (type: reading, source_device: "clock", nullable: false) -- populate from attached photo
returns 12:04
